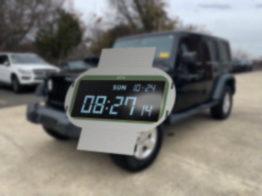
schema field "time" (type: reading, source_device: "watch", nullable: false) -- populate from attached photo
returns 8:27
